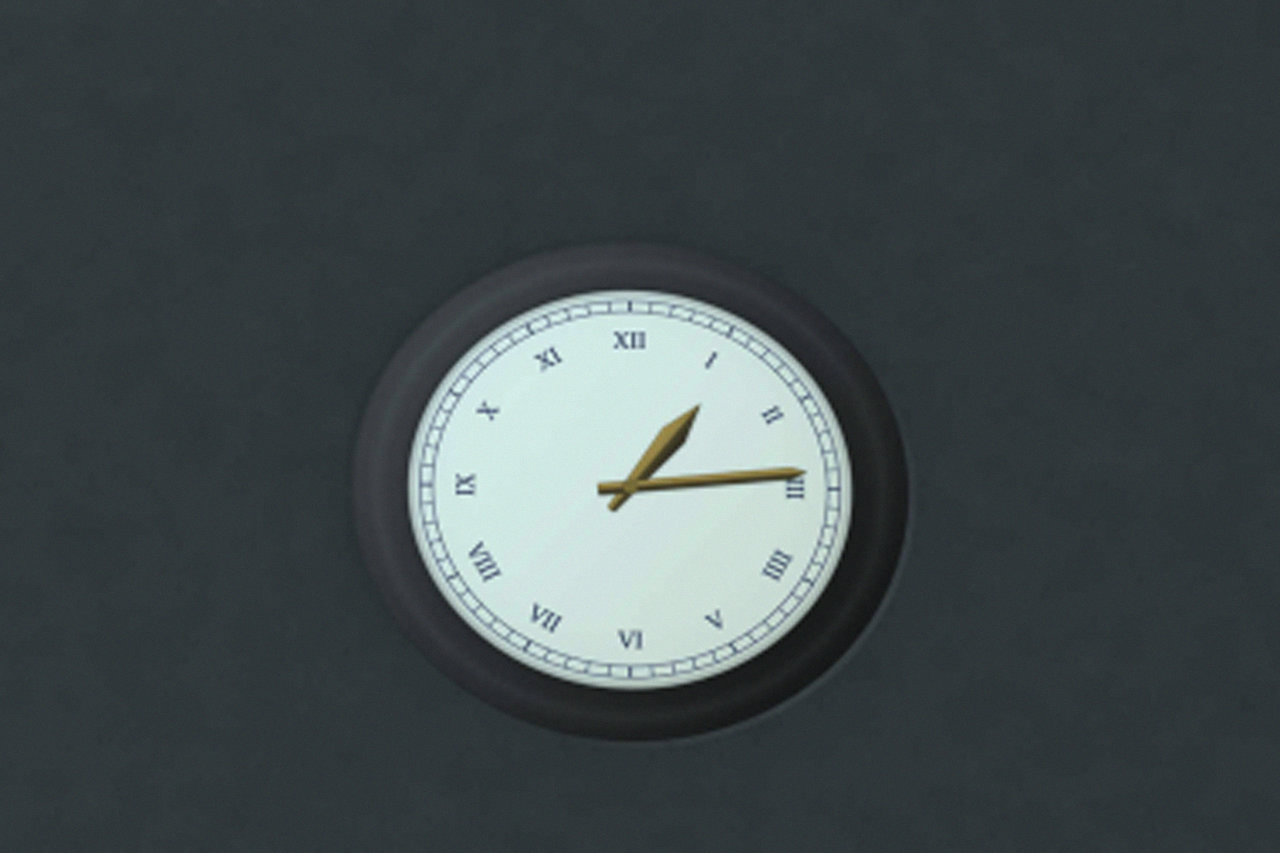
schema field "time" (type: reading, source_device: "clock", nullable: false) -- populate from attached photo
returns 1:14
